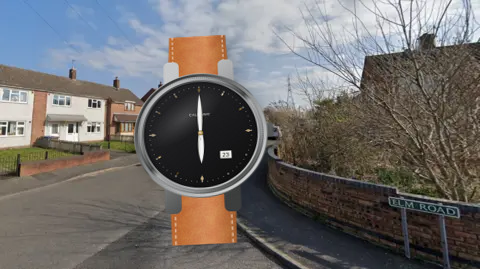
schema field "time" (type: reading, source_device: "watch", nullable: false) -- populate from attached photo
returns 6:00
